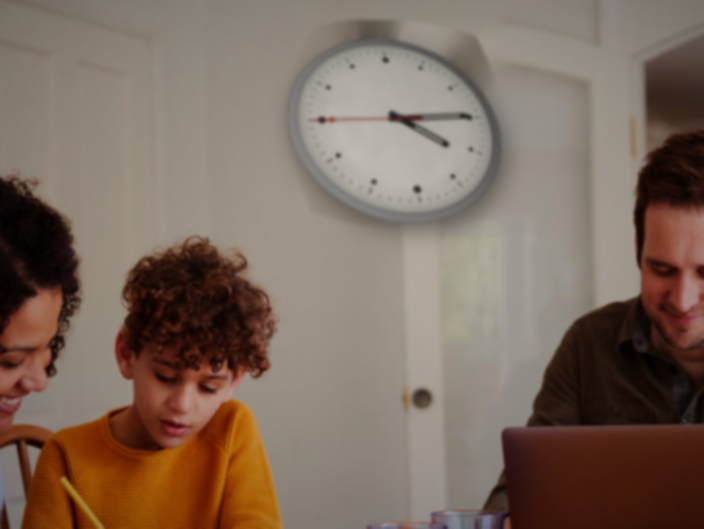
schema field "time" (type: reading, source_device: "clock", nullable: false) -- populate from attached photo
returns 4:14:45
